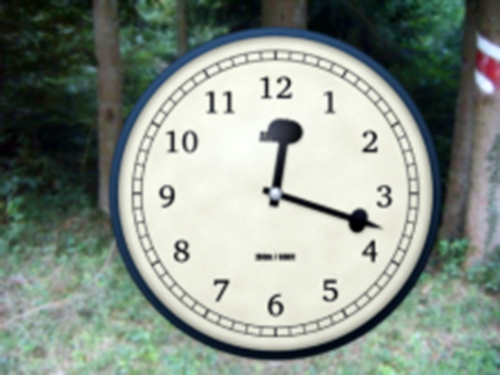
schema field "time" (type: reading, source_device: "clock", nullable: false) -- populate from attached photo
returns 12:18
